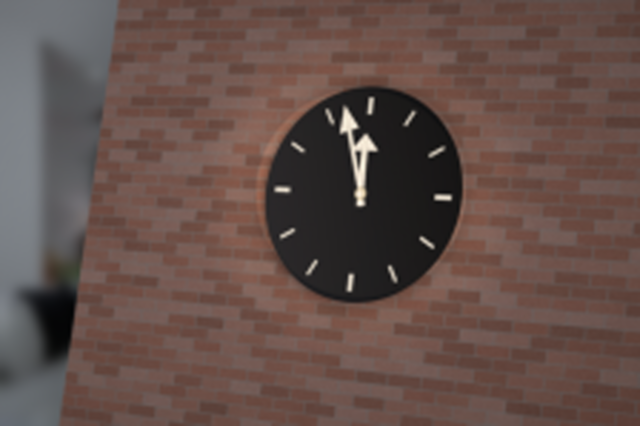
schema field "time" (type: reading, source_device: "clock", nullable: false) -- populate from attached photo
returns 11:57
